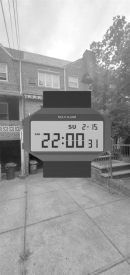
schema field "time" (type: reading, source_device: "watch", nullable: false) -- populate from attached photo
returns 22:00:31
